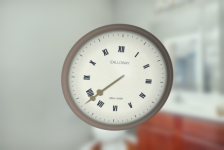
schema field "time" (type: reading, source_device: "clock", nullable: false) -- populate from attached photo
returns 7:38
